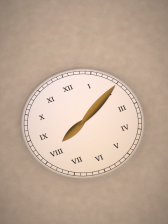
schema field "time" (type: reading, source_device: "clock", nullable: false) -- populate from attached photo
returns 8:10
